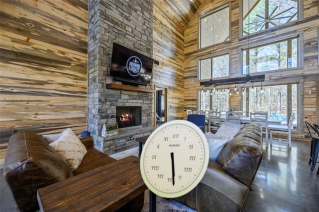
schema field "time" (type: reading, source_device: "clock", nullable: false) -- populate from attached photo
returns 5:28
